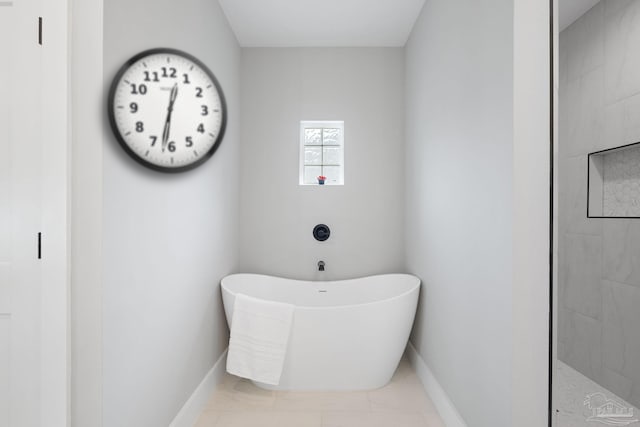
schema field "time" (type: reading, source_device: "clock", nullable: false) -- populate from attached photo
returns 12:32
